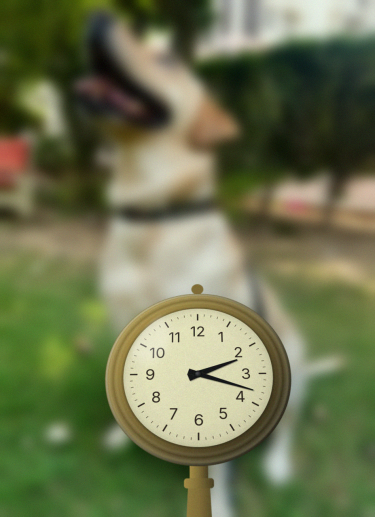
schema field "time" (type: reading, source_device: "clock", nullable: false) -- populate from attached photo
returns 2:18
